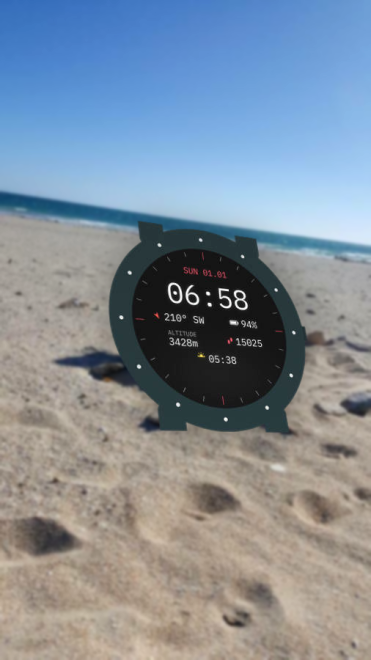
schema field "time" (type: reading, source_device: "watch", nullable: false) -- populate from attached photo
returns 6:58
